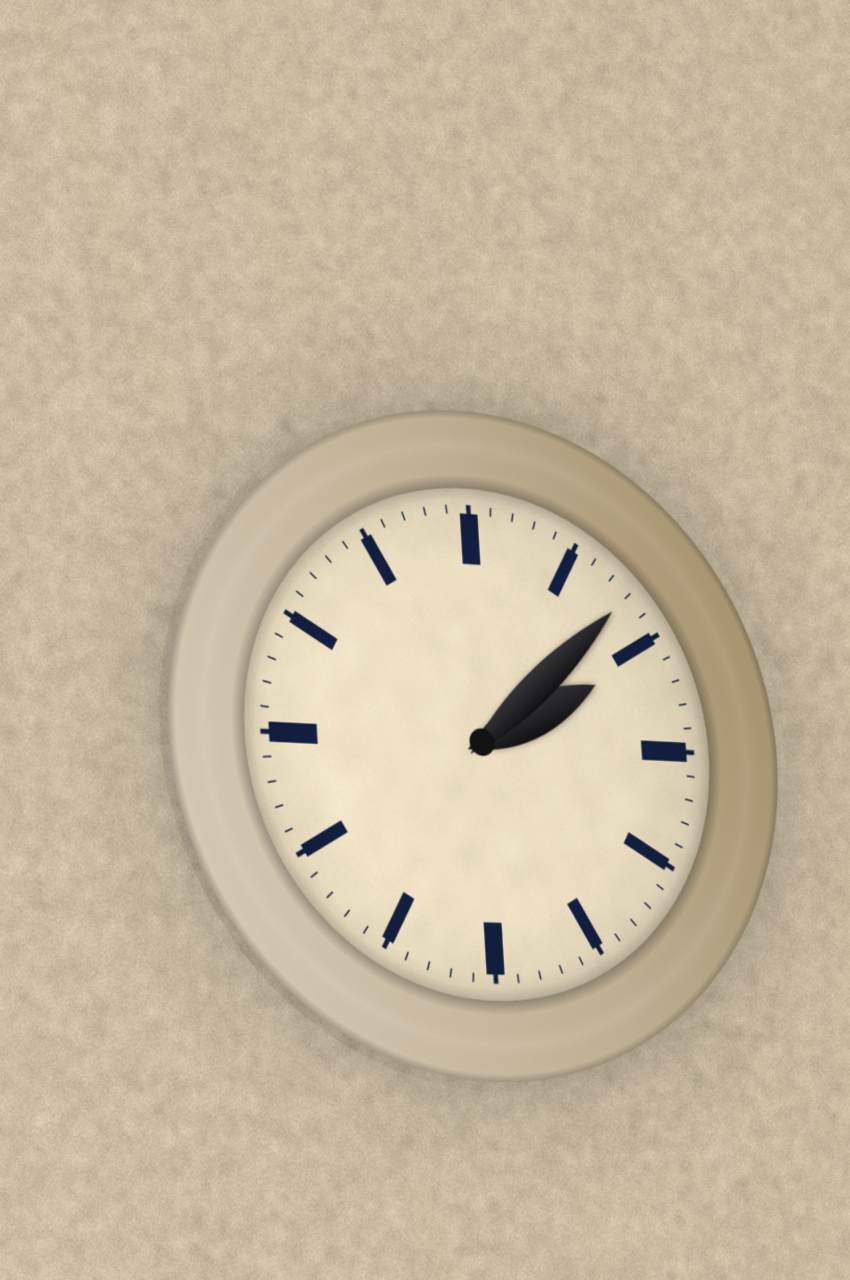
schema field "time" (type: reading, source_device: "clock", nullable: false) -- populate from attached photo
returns 2:08
